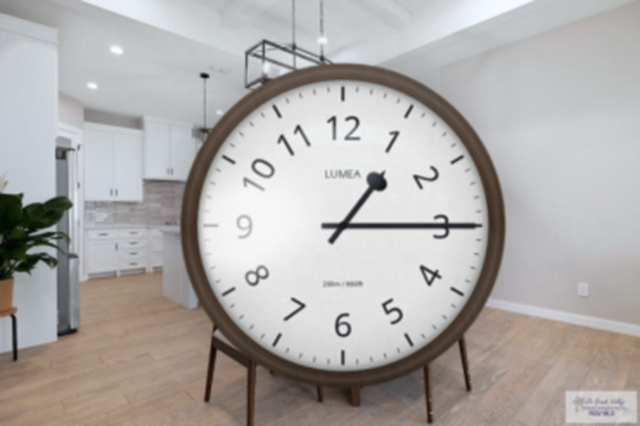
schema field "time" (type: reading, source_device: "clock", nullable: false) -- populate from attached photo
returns 1:15
